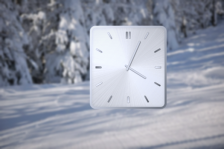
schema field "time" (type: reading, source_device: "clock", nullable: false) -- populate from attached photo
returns 4:04
